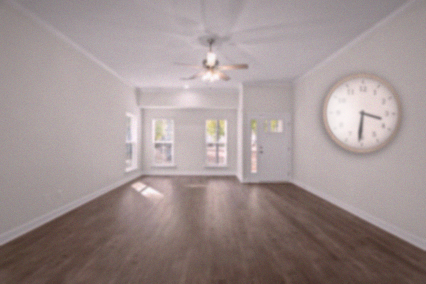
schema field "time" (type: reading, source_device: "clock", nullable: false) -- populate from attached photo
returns 3:31
